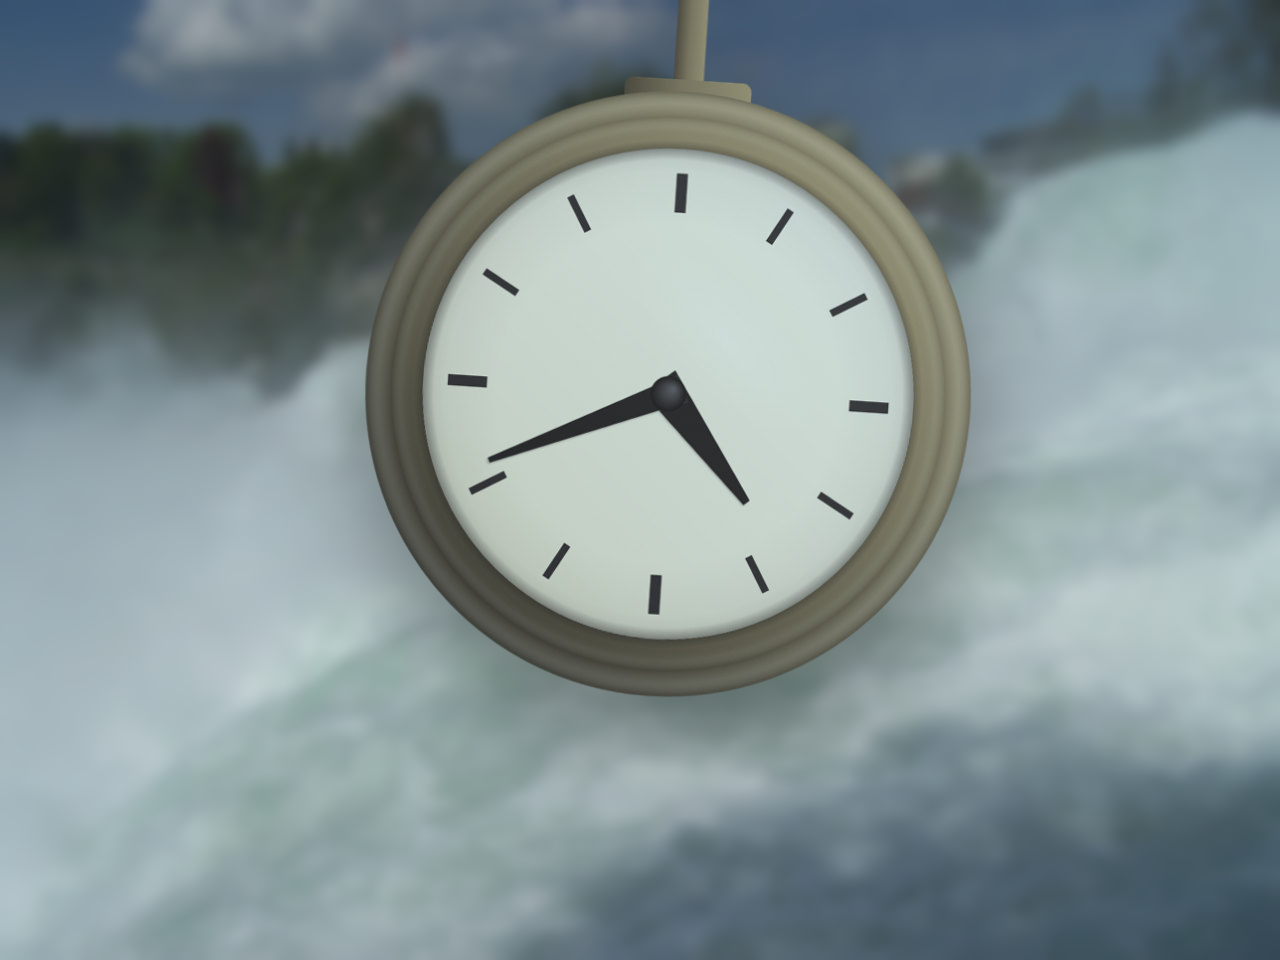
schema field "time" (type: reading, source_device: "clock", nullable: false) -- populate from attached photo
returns 4:41
